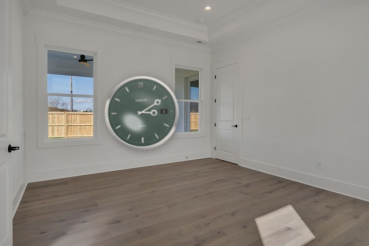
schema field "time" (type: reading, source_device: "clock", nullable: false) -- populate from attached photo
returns 3:10
